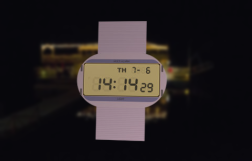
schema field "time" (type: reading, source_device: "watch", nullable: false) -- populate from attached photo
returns 14:14:29
